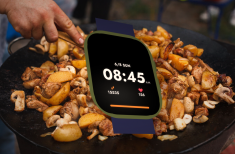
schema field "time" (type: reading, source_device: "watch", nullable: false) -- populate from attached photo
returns 8:45
